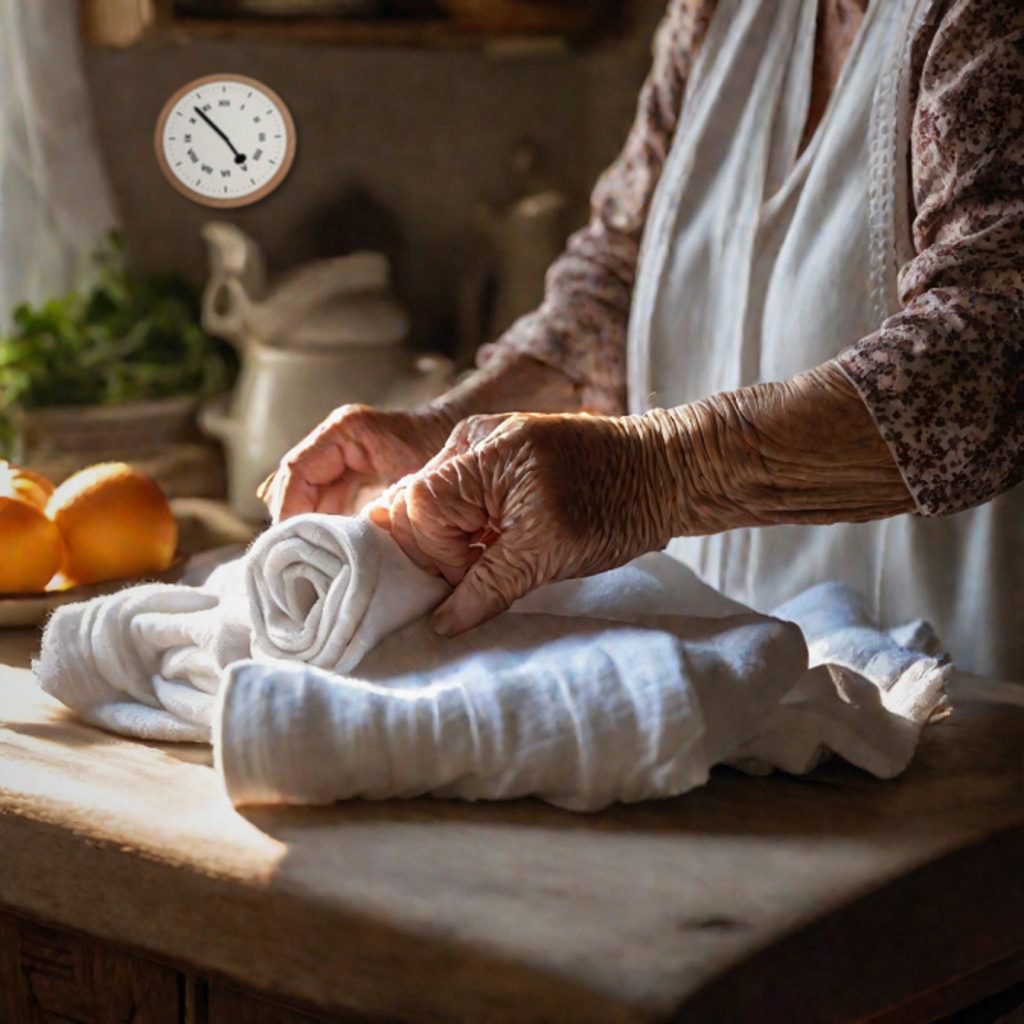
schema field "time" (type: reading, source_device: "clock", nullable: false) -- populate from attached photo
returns 4:53
